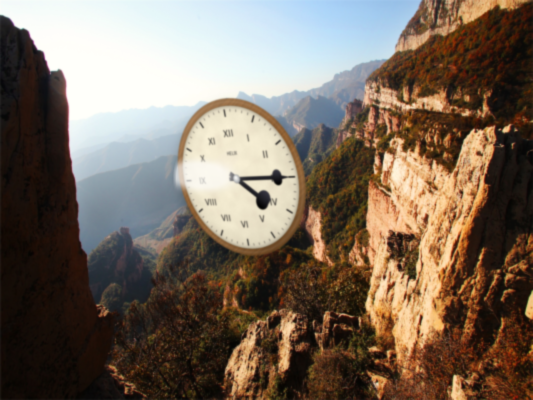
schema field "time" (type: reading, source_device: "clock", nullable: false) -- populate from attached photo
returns 4:15
